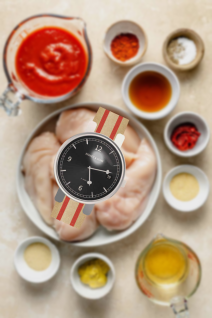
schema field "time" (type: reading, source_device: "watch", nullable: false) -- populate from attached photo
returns 5:13
